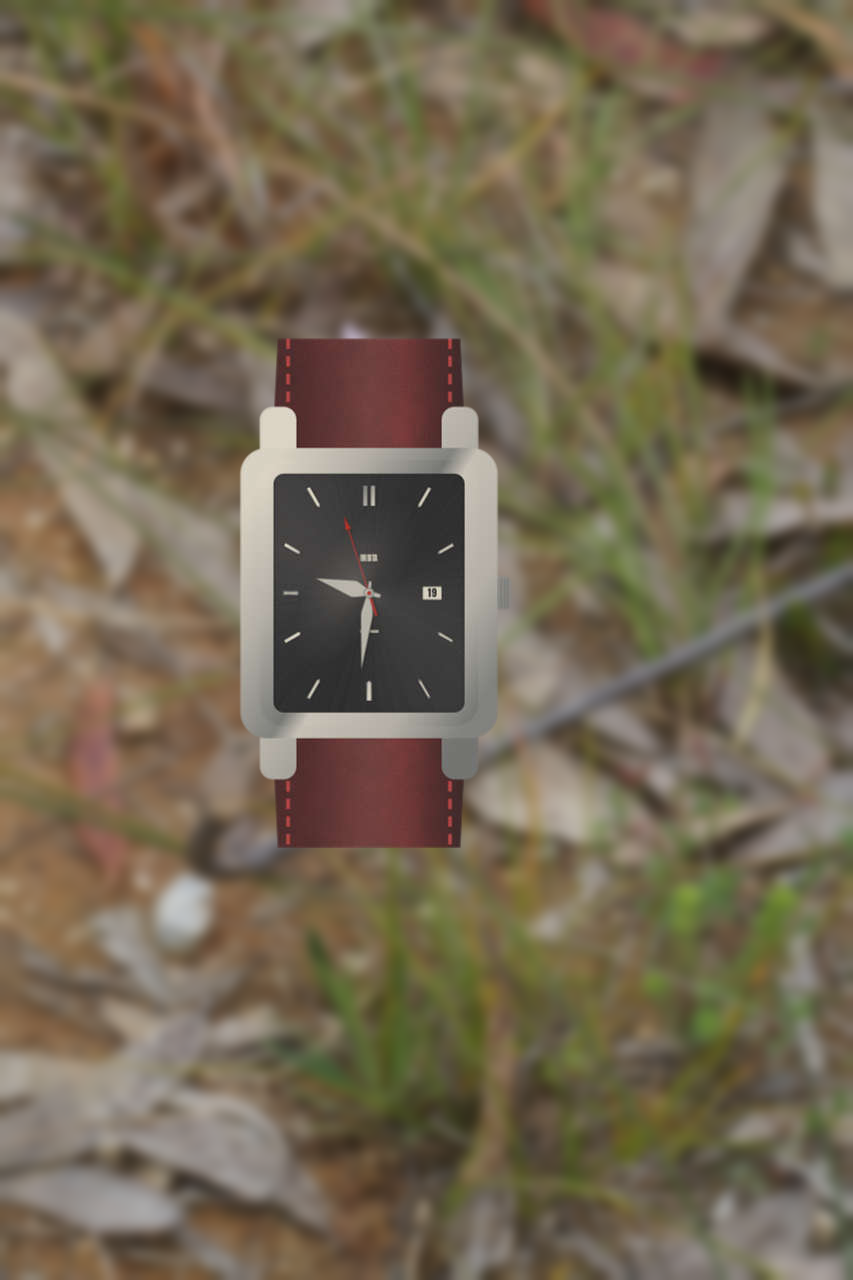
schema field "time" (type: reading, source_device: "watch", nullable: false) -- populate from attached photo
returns 9:30:57
